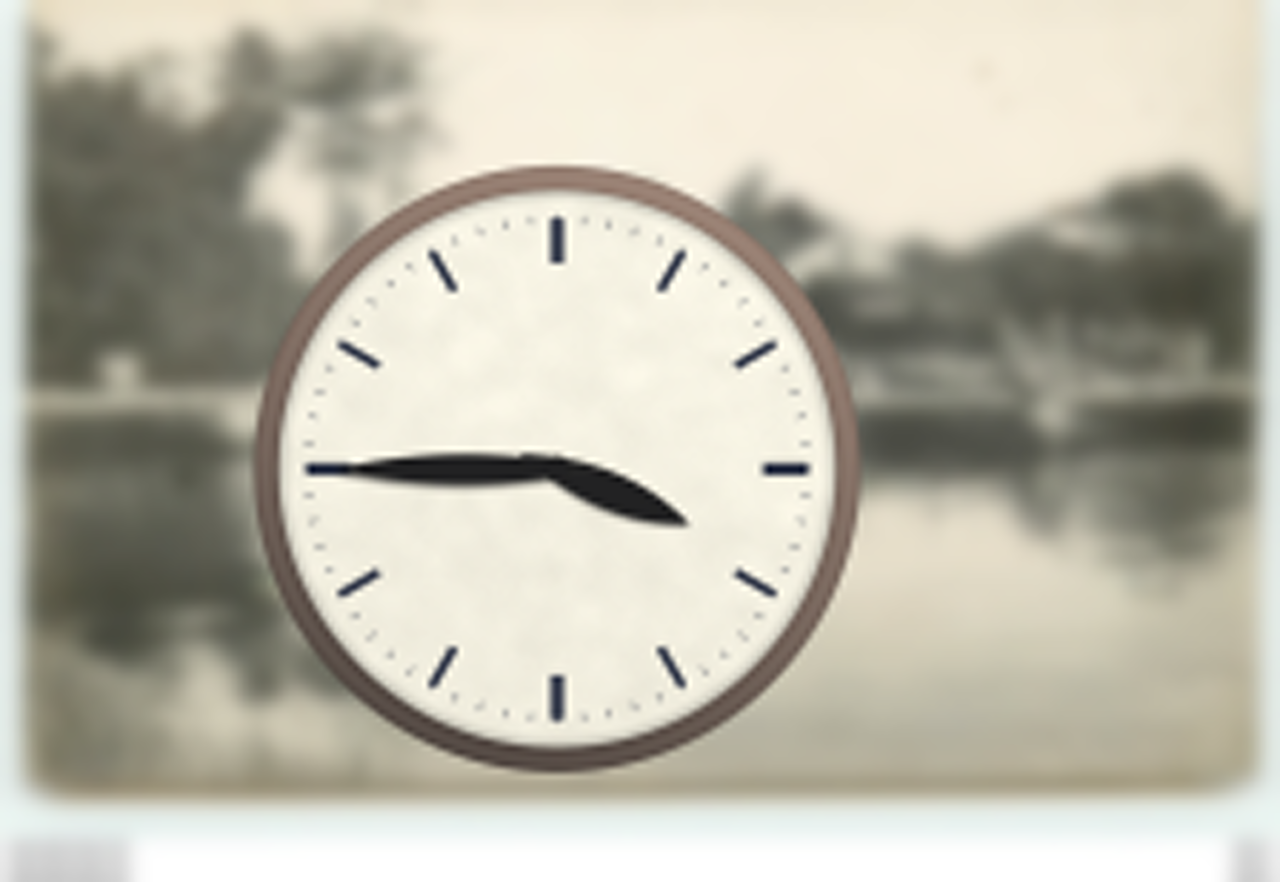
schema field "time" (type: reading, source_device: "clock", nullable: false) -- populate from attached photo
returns 3:45
